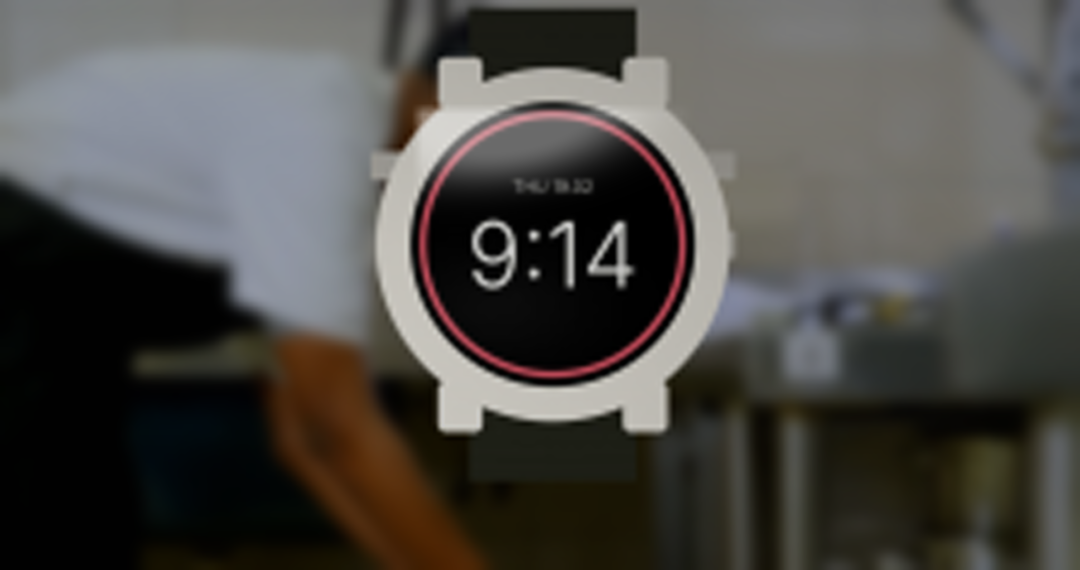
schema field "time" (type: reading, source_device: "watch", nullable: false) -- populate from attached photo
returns 9:14
